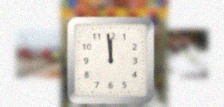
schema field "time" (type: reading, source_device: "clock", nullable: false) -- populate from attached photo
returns 11:59
